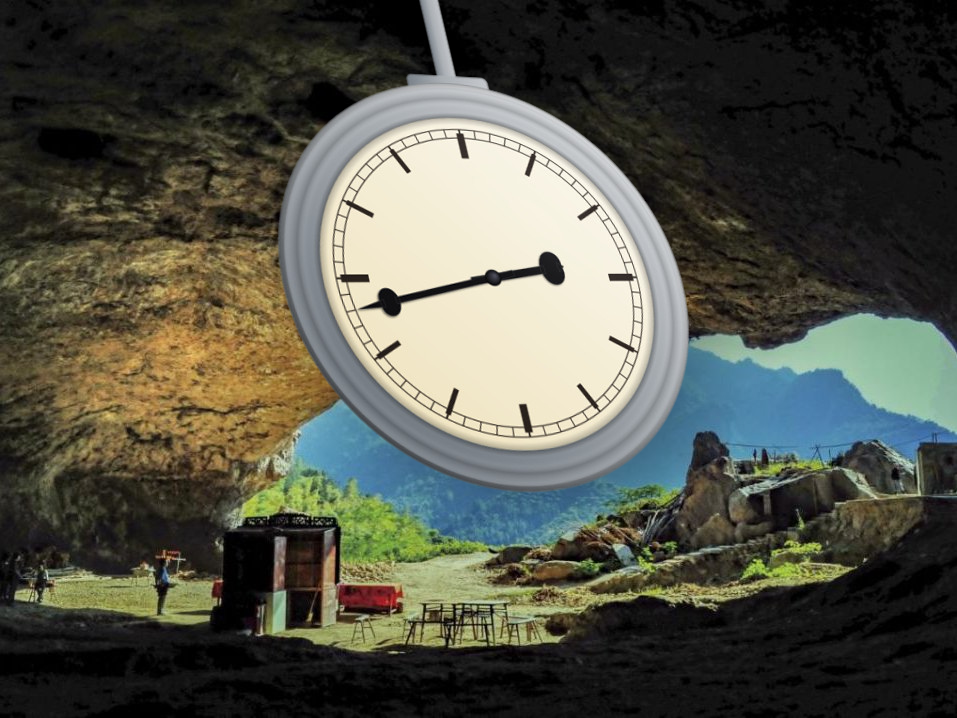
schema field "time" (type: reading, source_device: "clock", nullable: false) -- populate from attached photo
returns 2:43
